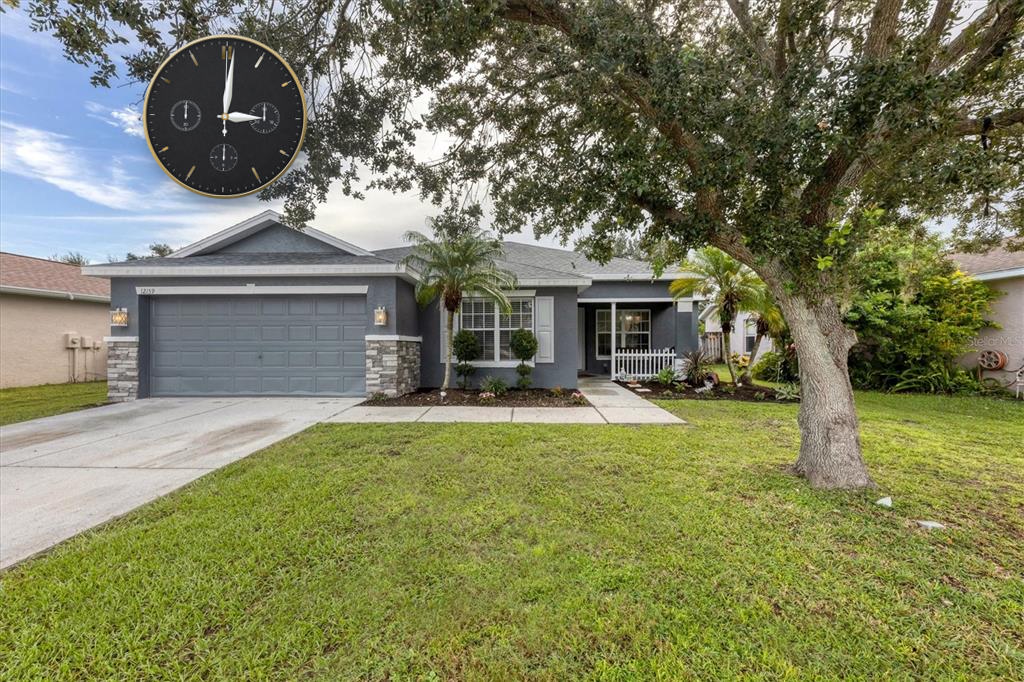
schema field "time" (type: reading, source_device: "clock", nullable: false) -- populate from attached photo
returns 3:01
